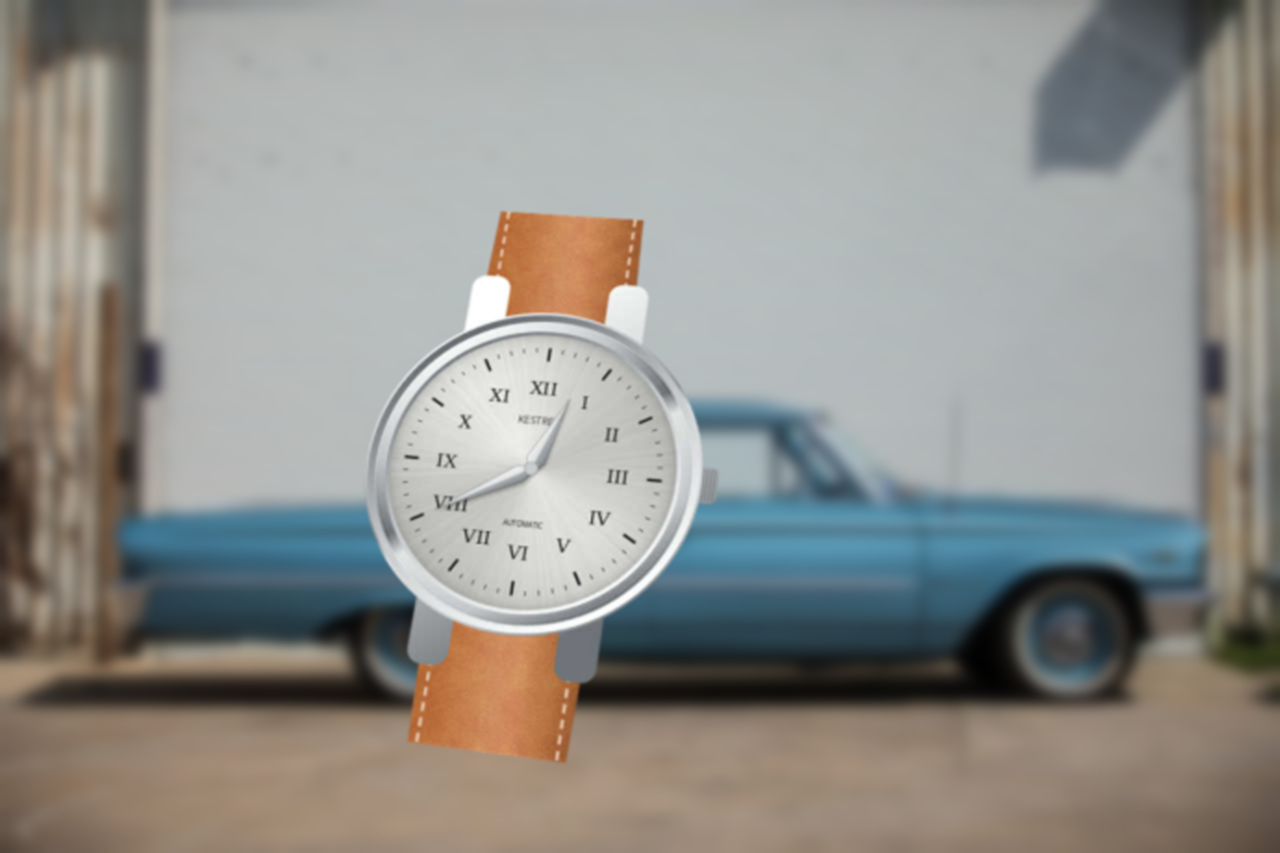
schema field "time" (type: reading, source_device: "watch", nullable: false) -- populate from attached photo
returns 12:40
